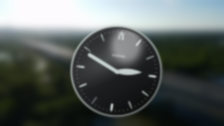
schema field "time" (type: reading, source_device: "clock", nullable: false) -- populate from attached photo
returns 2:49
